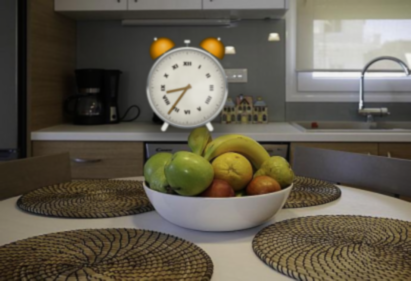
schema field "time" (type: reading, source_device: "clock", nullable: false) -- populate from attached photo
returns 8:36
